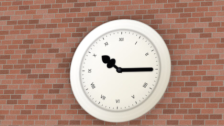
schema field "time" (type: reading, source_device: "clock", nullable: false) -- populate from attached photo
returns 10:15
